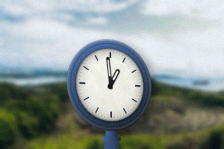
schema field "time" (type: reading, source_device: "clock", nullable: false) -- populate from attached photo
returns 12:59
